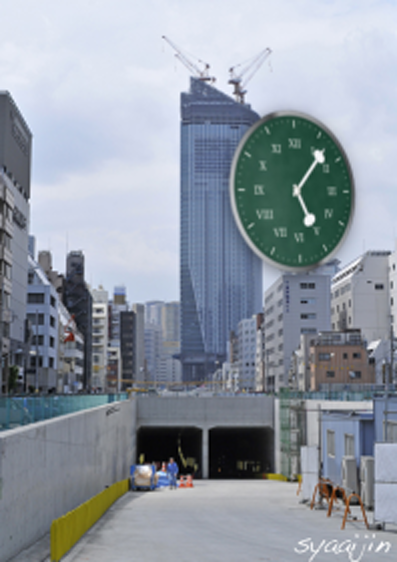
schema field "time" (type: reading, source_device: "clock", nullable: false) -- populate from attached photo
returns 5:07
